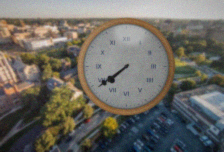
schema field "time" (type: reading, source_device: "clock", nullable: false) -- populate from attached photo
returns 7:39
